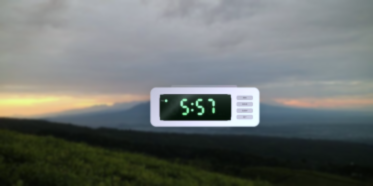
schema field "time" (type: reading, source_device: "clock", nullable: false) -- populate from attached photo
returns 5:57
